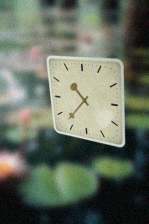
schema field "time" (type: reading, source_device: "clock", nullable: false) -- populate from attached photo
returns 10:37
